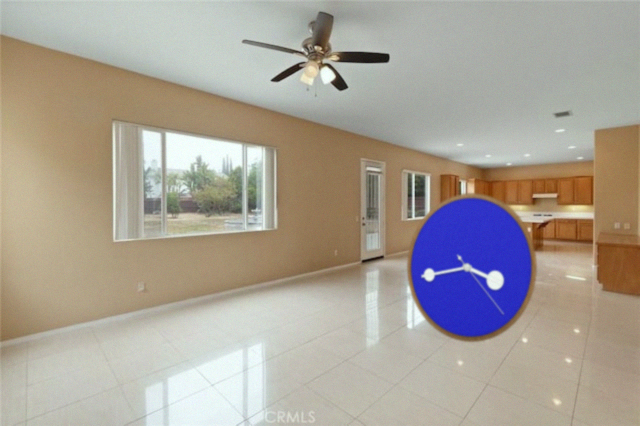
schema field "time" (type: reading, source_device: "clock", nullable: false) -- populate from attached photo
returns 3:43:23
